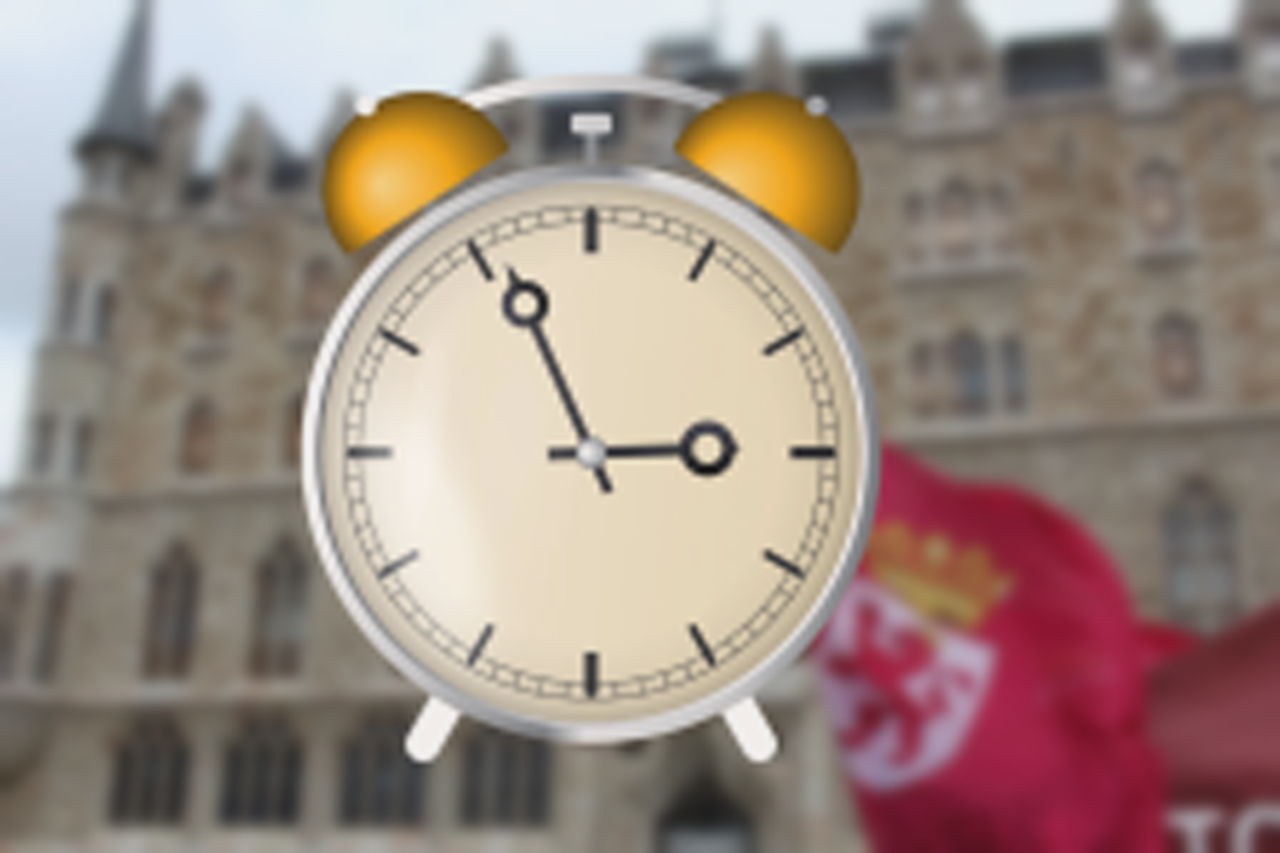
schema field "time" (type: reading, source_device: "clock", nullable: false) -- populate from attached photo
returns 2:56
